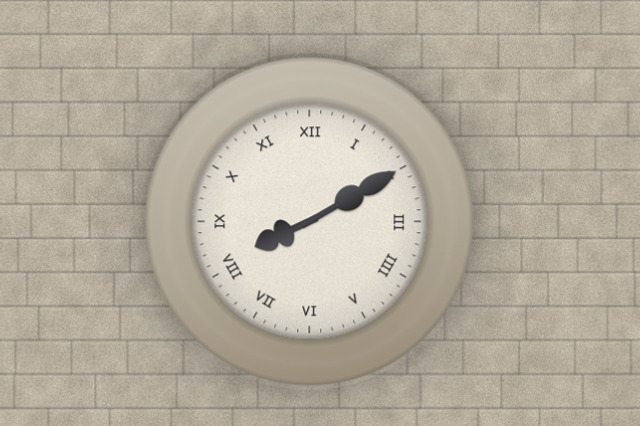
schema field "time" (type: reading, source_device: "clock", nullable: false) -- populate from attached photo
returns 8:10
